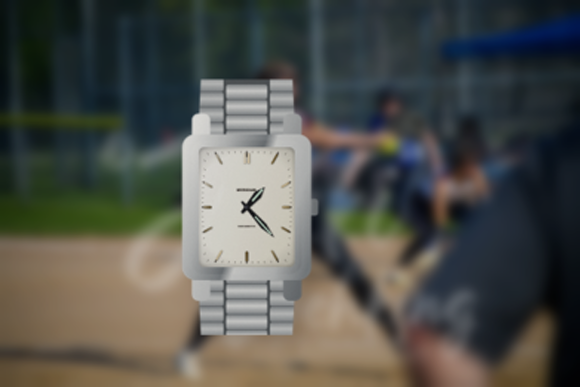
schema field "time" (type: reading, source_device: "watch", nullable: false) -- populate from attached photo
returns 1:23
